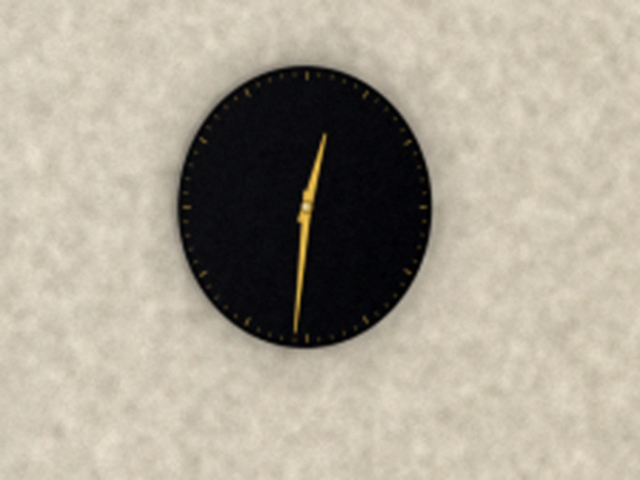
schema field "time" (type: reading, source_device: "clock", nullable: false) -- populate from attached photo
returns 12:31
